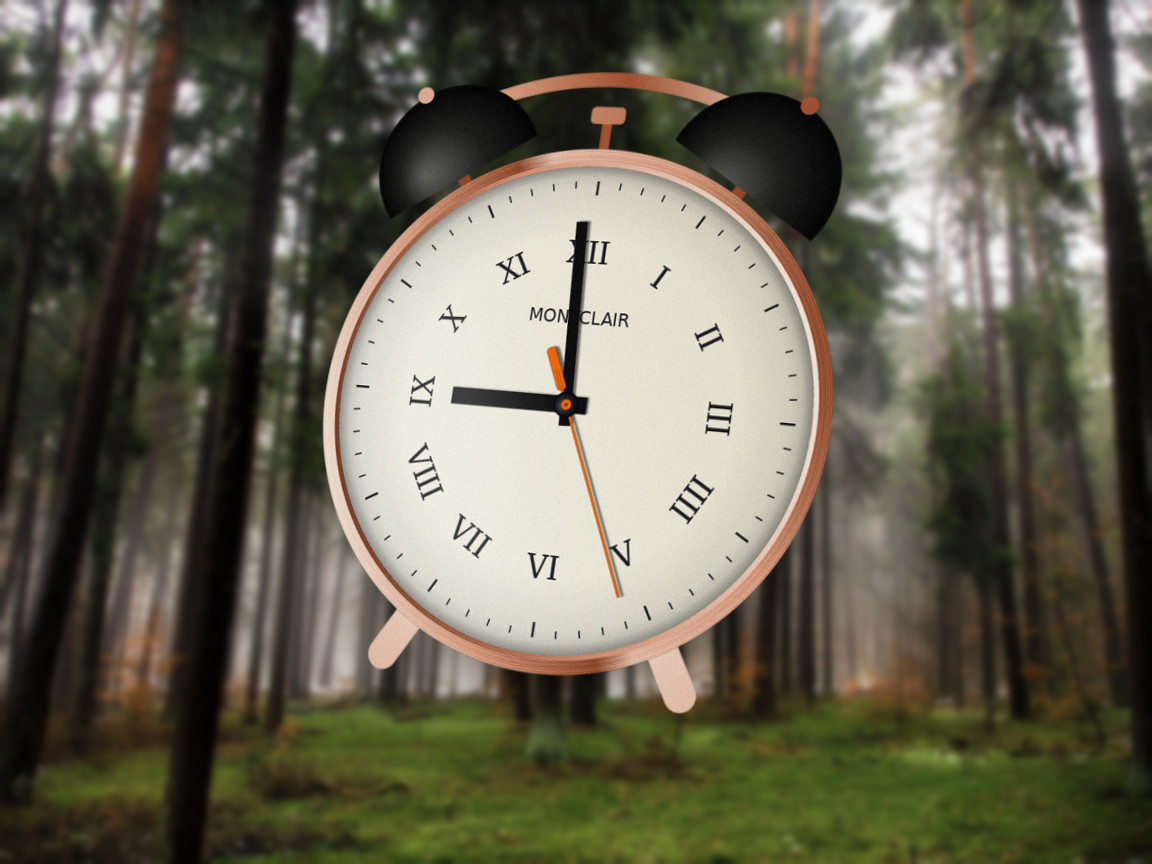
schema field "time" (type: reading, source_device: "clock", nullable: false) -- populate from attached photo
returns 8:59:26
